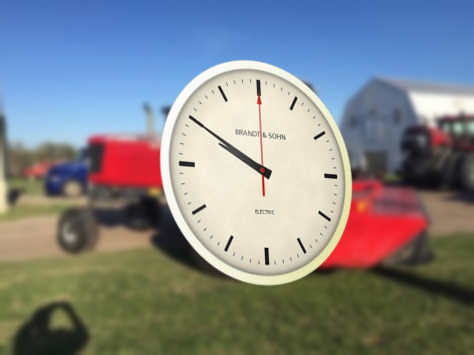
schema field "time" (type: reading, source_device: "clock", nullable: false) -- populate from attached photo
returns 9:50:00
